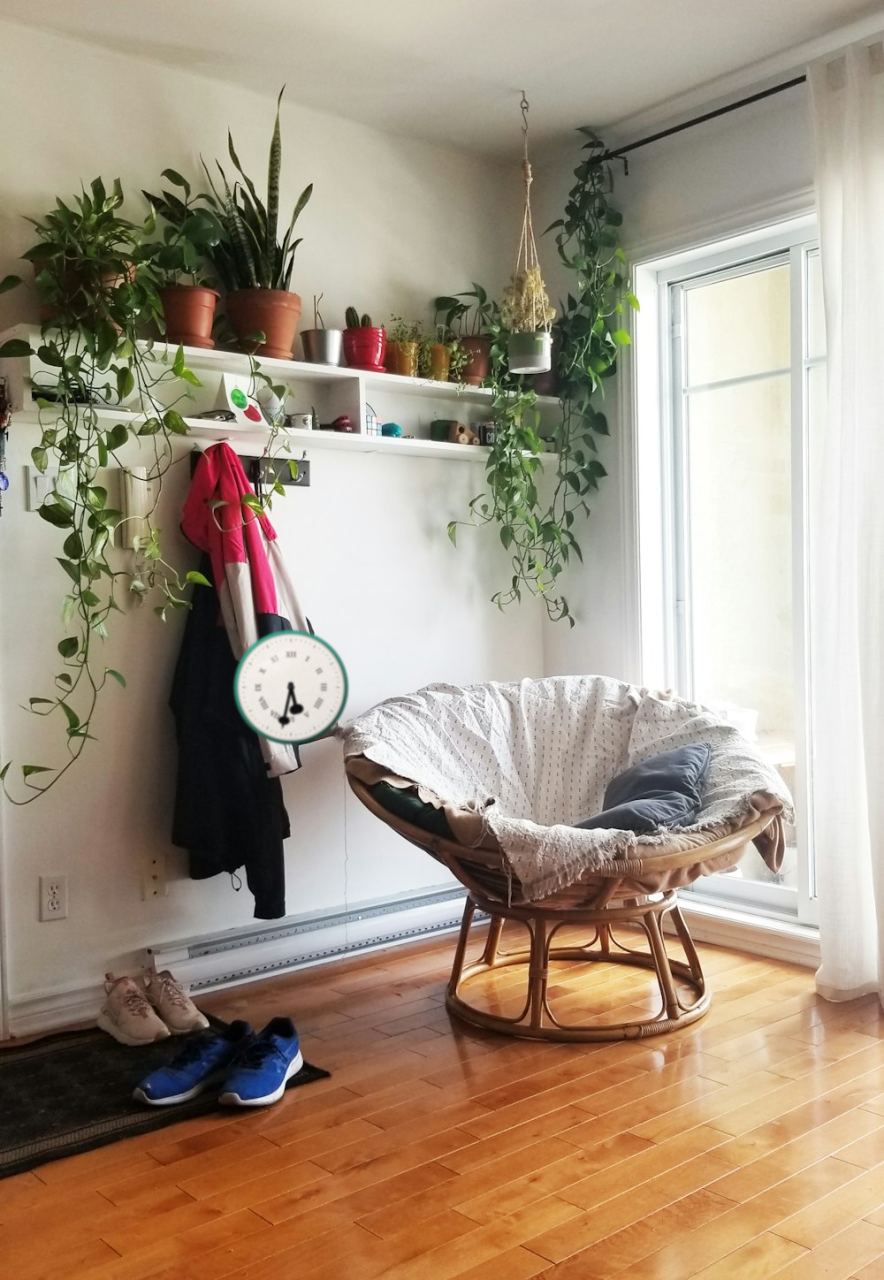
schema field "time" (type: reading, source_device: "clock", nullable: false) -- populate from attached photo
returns 5:32
